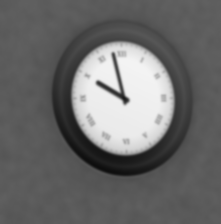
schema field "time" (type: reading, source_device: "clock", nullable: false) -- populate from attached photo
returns 9:58
